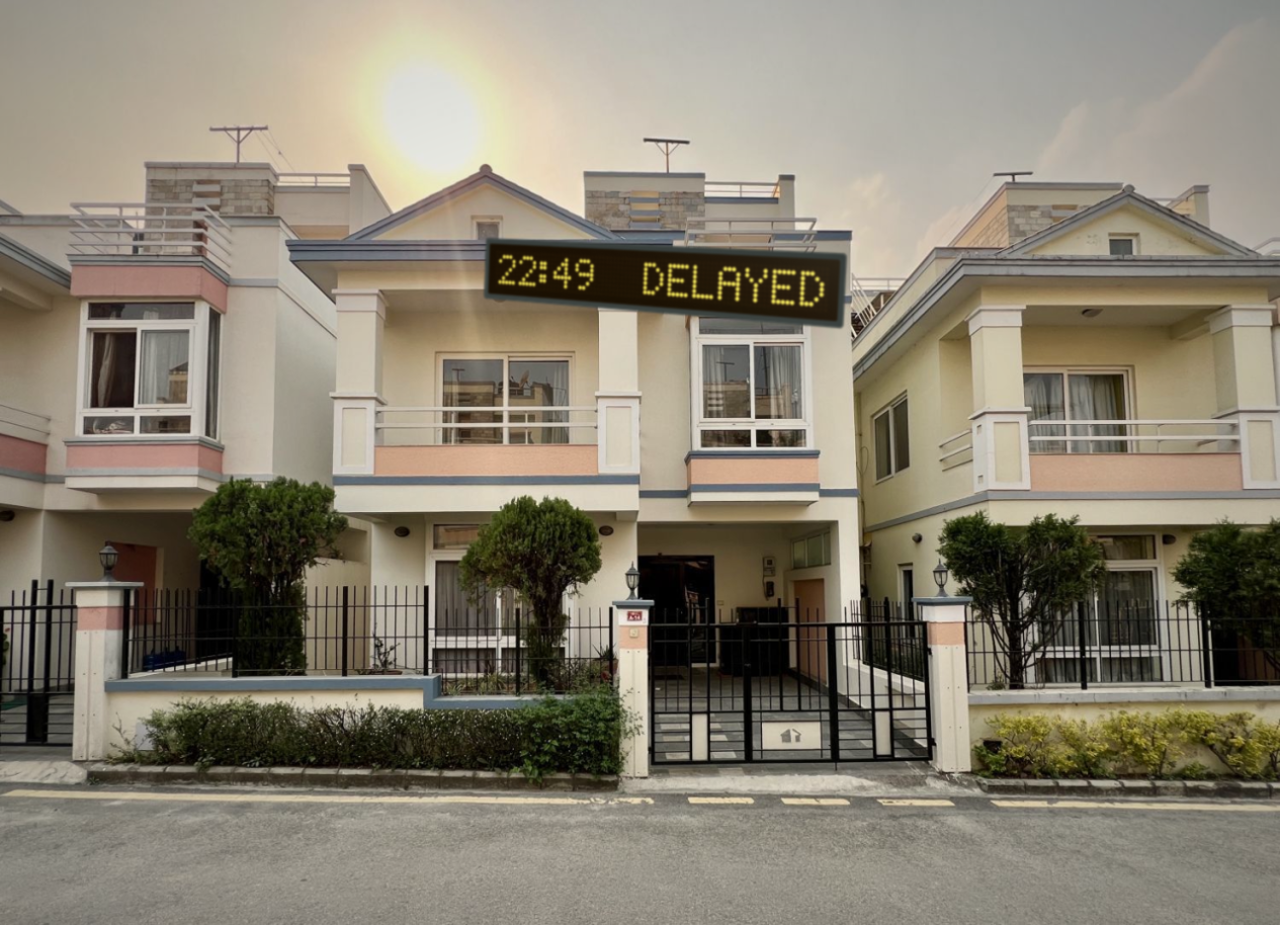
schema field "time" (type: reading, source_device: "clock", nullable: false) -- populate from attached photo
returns 22:49
